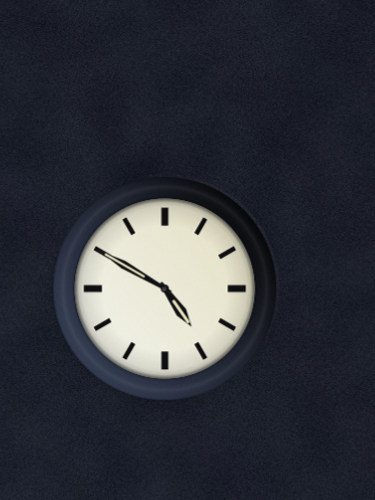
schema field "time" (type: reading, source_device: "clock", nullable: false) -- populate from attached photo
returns 4:50
